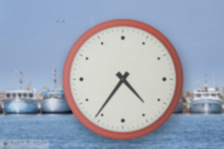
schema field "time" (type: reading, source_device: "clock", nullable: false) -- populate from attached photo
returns 4:36
